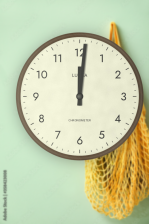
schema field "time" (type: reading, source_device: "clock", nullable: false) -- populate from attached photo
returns 12:01
